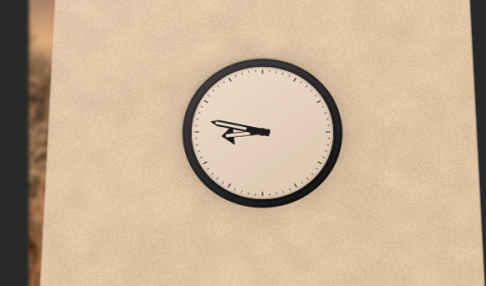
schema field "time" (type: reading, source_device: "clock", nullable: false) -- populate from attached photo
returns 8:47
